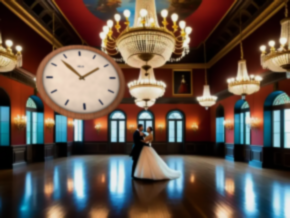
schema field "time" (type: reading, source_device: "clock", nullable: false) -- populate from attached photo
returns 1:53
